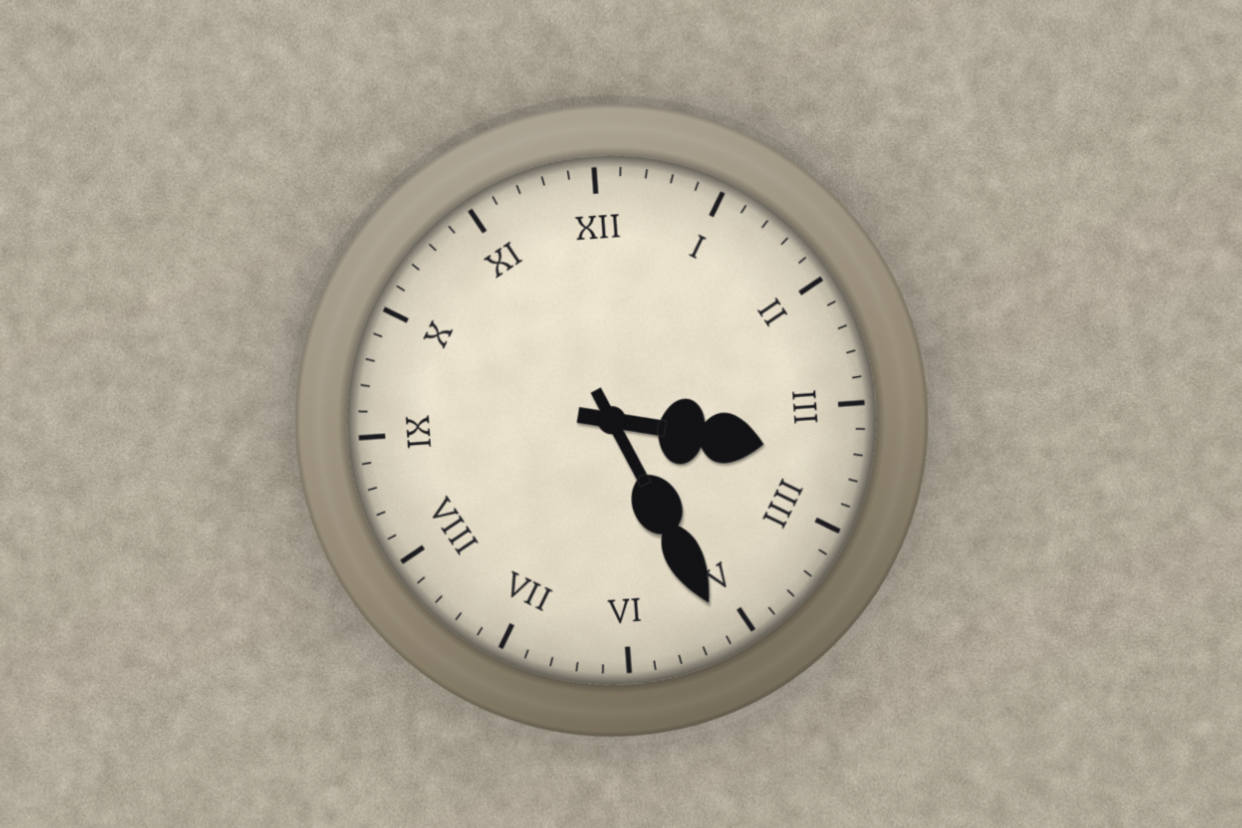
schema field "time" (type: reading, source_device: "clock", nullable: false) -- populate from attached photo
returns 3:26
